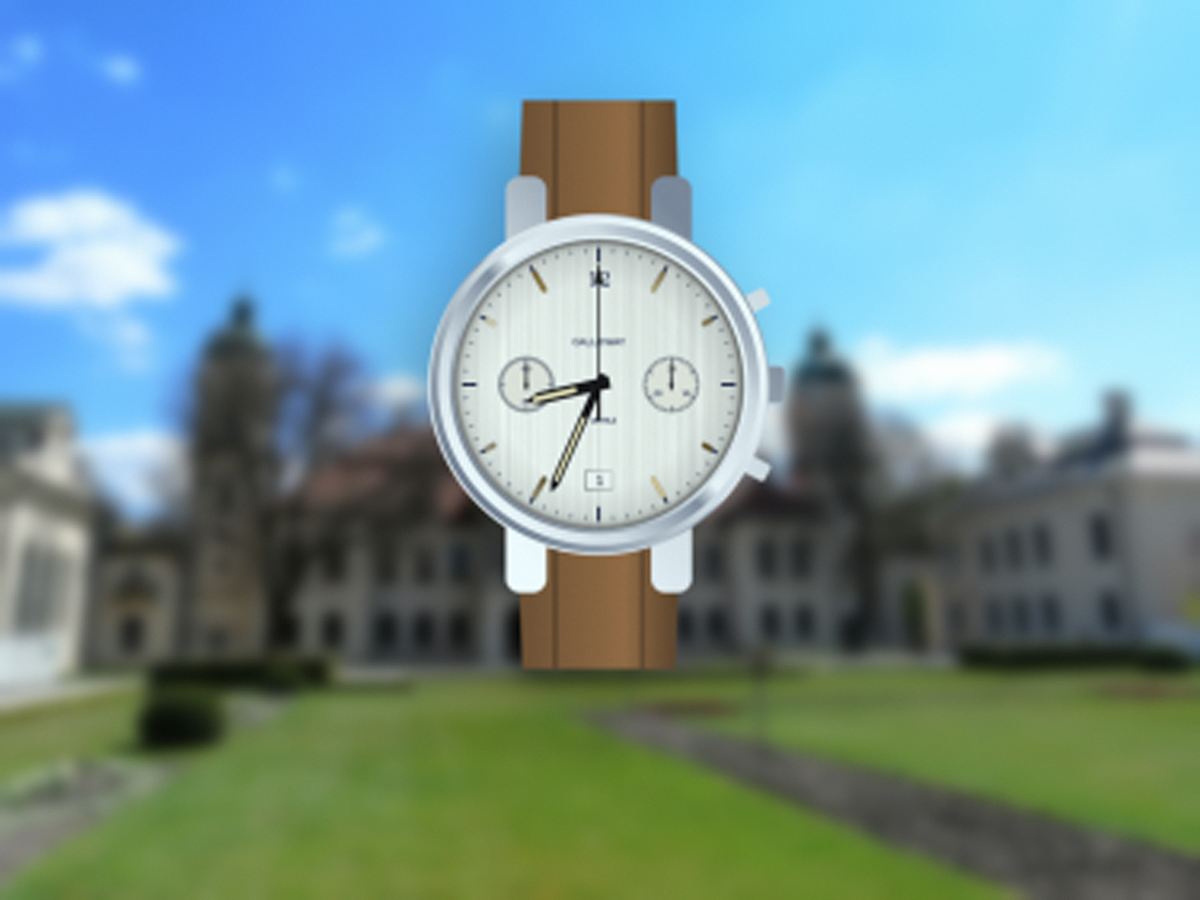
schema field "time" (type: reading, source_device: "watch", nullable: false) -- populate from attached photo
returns 8:34
